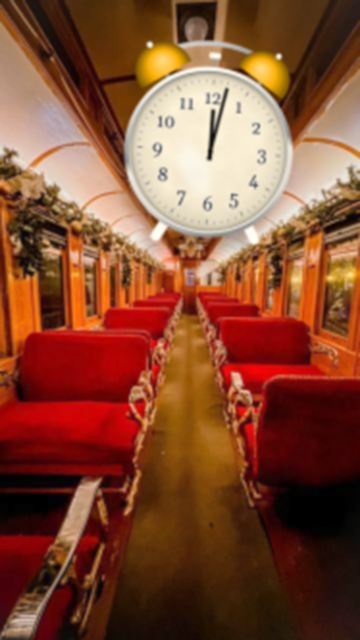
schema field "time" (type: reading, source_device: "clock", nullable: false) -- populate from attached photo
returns 12:02
